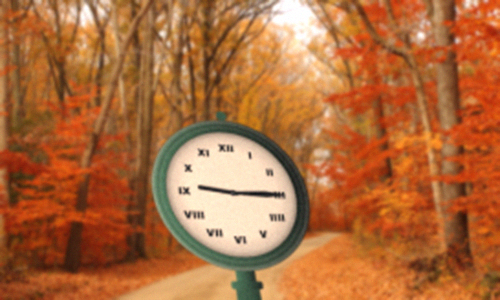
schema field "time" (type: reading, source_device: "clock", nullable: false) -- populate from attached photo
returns 9:15
